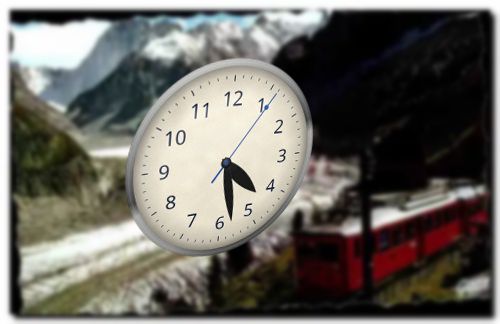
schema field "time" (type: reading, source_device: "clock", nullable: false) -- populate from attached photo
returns 4:28:06
